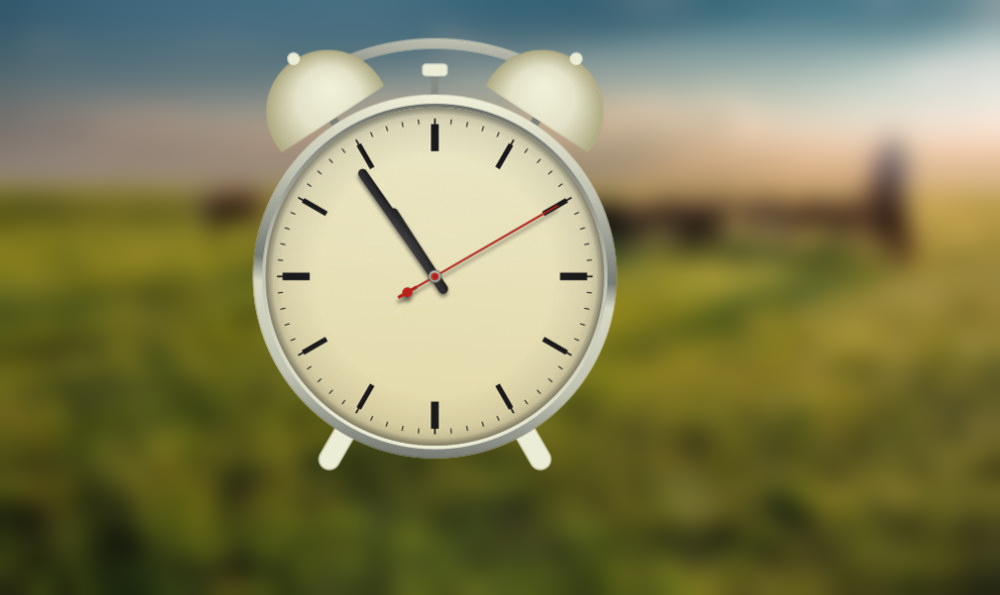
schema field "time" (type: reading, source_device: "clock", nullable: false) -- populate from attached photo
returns 10:54:10
